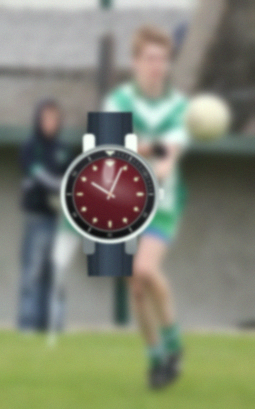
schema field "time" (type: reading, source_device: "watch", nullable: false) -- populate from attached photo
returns 10:04
